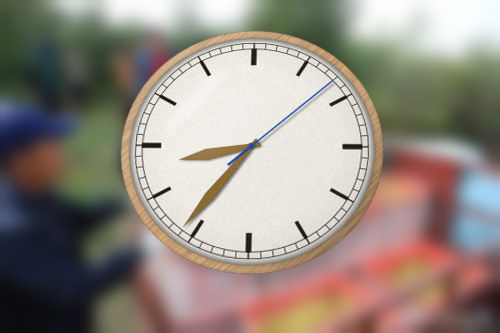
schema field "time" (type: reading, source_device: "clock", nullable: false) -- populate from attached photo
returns 8:36:08
